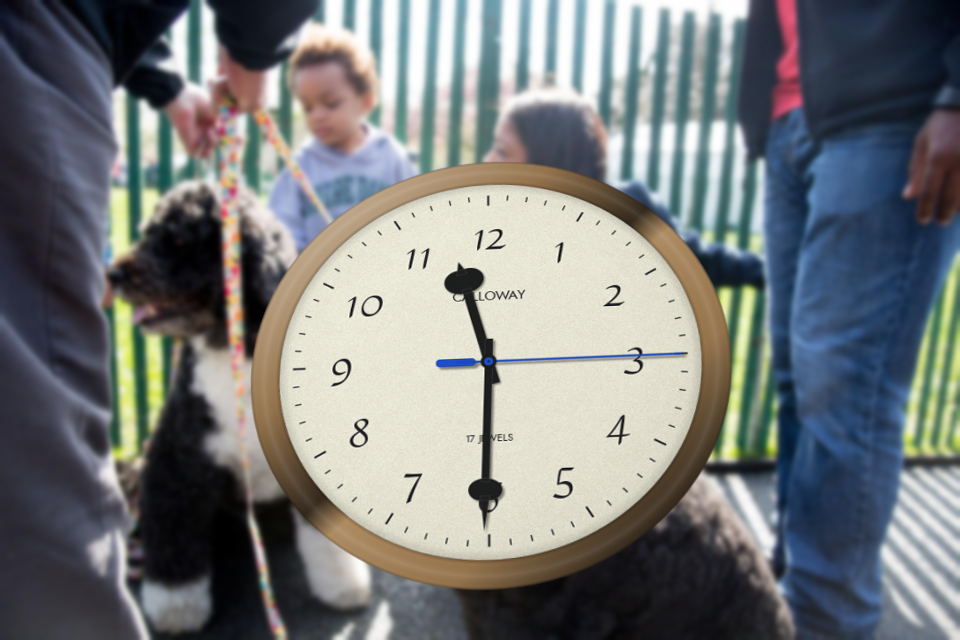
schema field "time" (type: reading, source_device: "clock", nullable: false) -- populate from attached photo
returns 11:30:15
